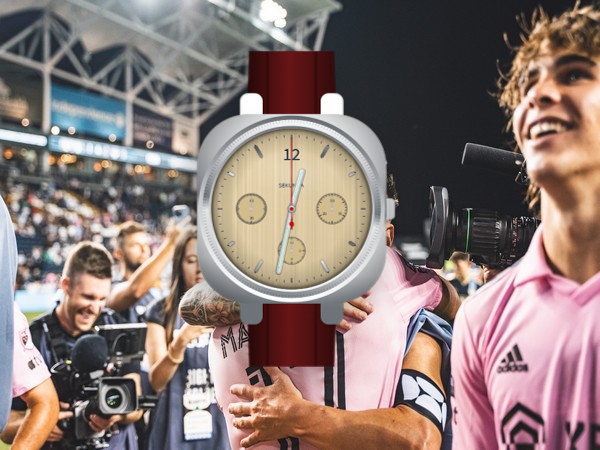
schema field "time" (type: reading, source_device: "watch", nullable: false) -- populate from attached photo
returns 12:32
